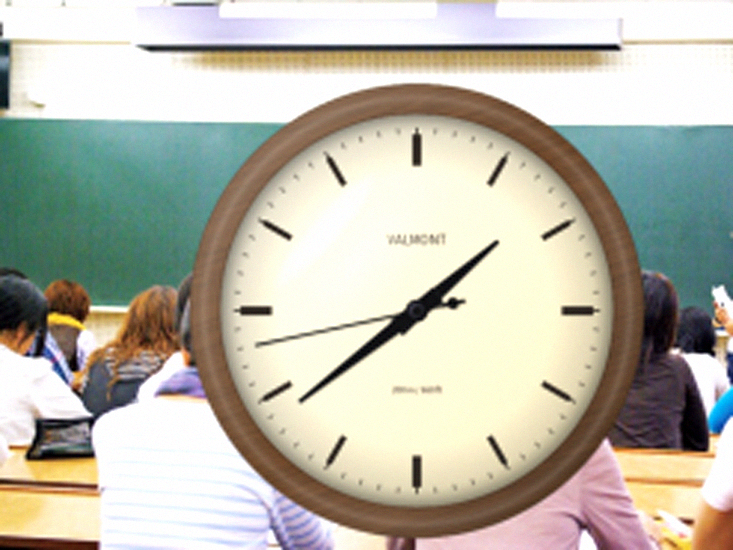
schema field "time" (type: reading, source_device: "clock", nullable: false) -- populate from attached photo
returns 1:38:43
